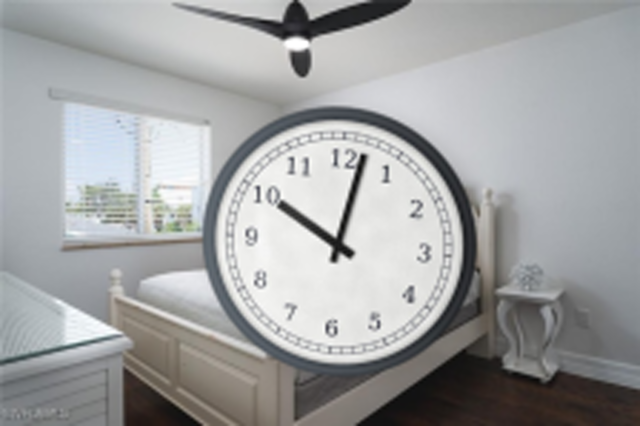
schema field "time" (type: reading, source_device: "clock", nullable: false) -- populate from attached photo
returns 10:02
